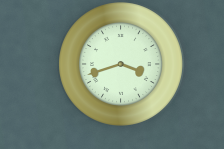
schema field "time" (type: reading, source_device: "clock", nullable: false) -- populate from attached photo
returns 3:42
